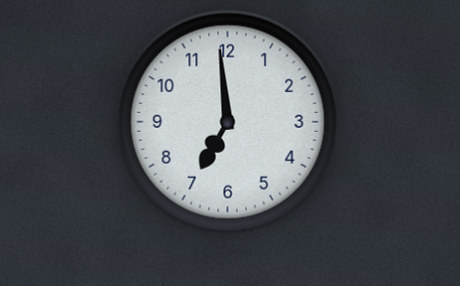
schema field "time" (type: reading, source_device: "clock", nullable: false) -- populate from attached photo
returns 6:59
